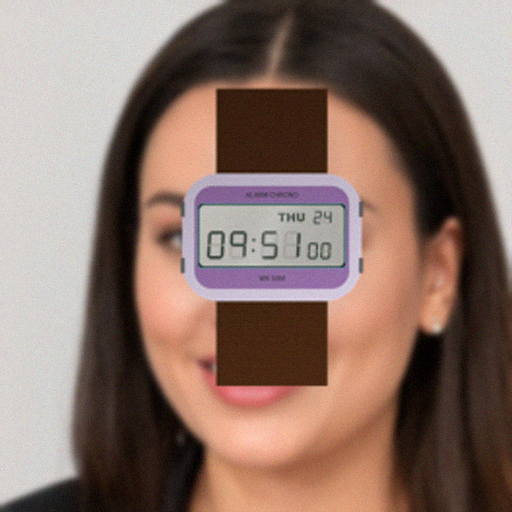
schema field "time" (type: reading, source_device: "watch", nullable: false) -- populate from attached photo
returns 9:51:00
